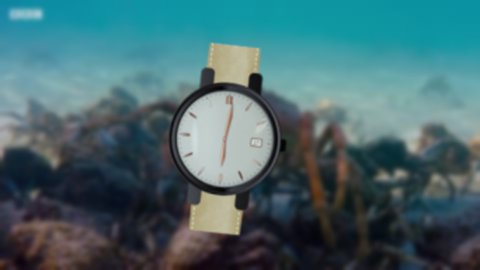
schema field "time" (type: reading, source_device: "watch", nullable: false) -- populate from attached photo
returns 6:01
